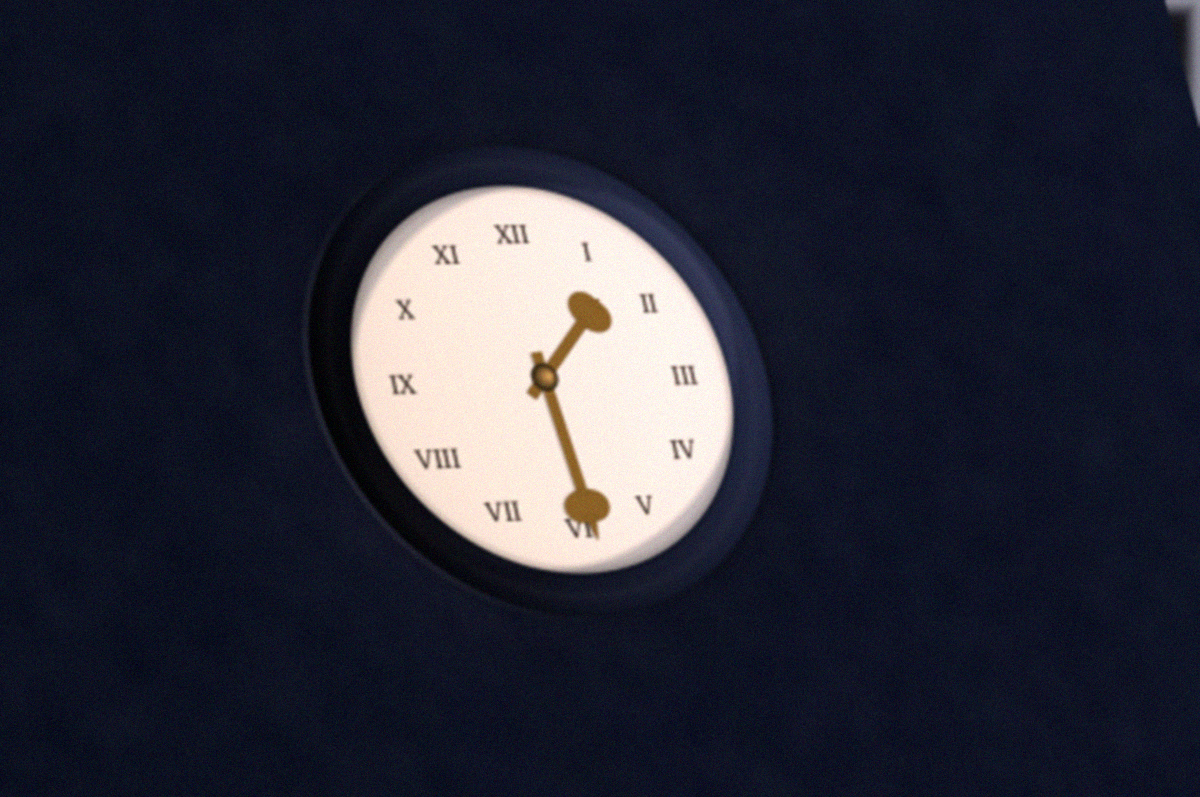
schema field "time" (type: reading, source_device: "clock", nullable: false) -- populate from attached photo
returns 1:29
